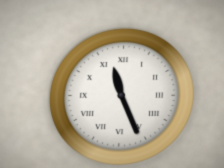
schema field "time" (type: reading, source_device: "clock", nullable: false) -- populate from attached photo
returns 11:26
